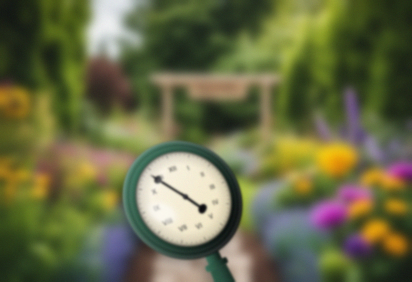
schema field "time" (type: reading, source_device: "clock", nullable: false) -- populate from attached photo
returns 4:54
